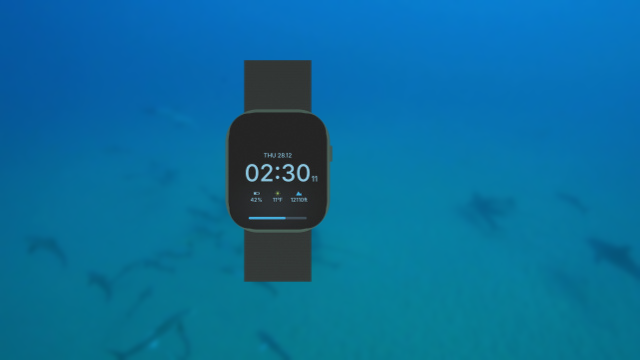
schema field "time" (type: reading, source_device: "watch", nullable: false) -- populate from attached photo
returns 2:30:11
